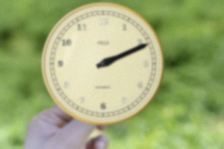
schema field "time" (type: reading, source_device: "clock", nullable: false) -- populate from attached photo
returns 2:11
